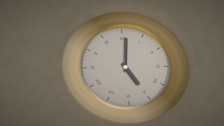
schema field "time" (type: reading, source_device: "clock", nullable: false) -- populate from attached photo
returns 5:01
